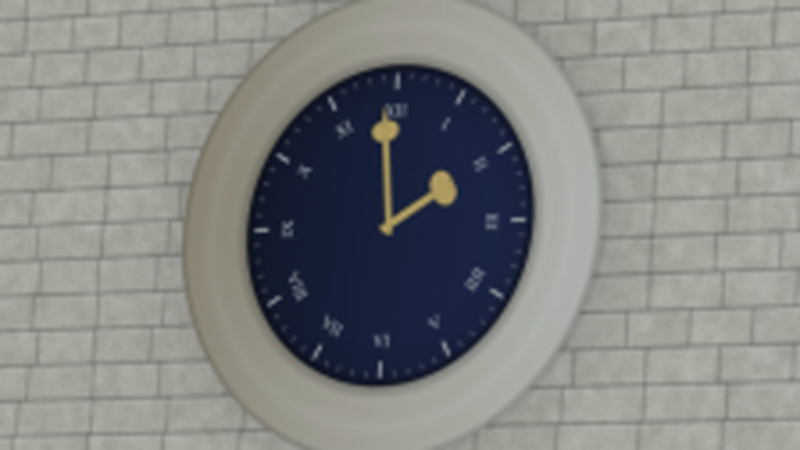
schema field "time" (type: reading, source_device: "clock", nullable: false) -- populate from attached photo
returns 1:59
